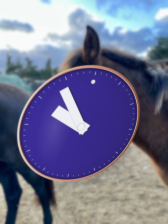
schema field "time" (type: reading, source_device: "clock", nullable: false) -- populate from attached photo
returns 9:54
